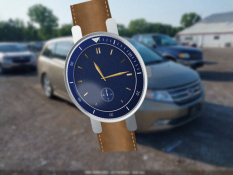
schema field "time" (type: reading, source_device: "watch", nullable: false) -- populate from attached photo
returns 11:14
